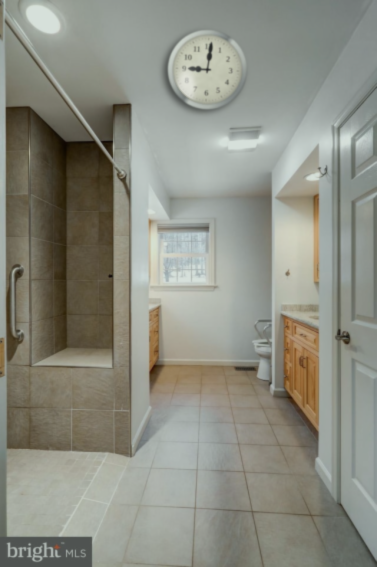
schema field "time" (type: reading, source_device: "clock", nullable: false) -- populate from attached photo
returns 9:01
